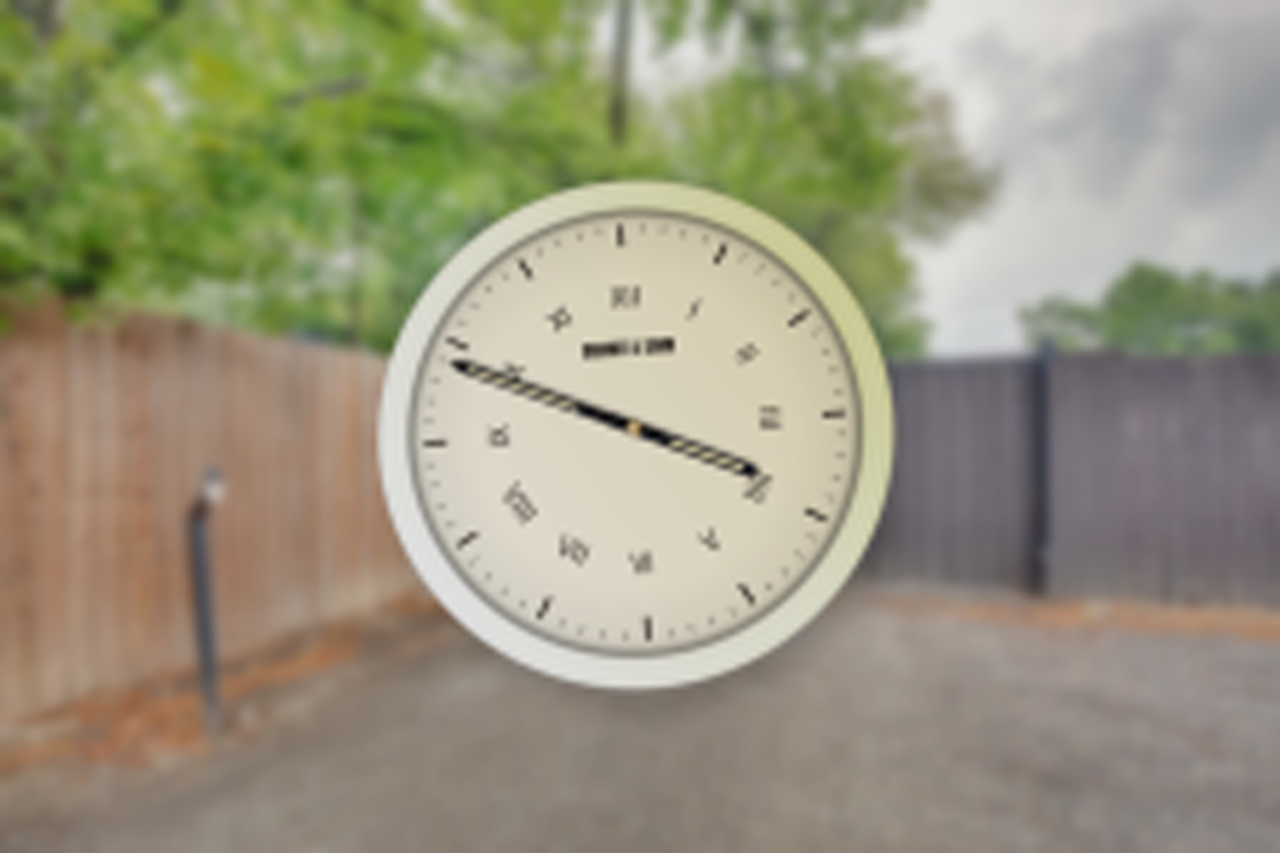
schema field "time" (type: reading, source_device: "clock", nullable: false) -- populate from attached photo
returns 3:49
